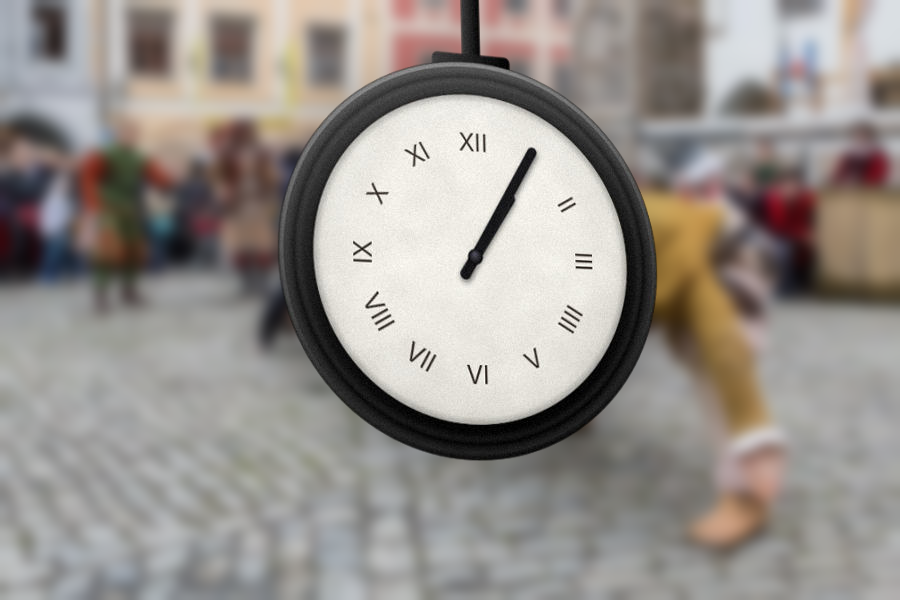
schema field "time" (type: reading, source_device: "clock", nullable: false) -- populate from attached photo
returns 1:05
